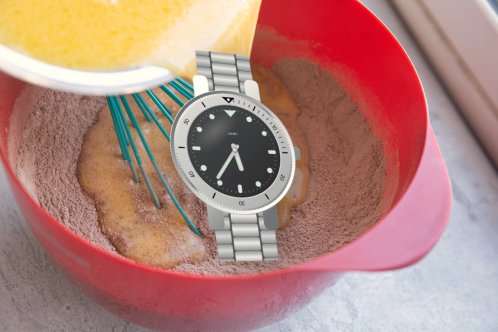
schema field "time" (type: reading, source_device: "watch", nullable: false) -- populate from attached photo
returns 5:36
